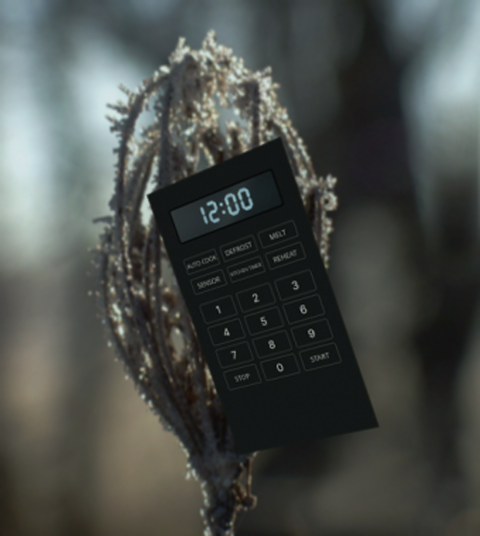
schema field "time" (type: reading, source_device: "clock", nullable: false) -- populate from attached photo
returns 12:00
